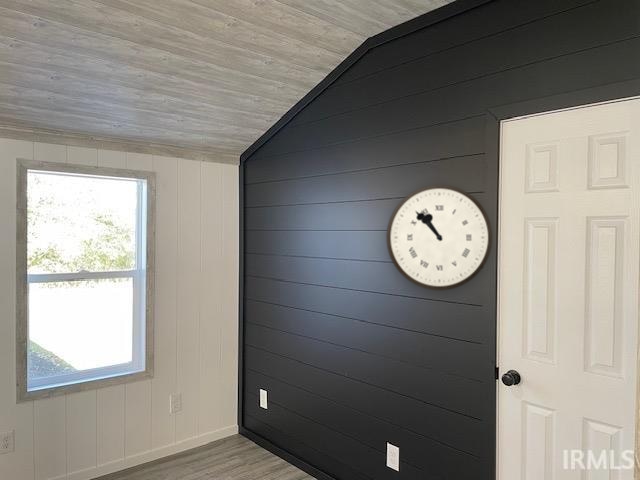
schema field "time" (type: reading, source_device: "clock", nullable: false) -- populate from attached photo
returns 10:53
